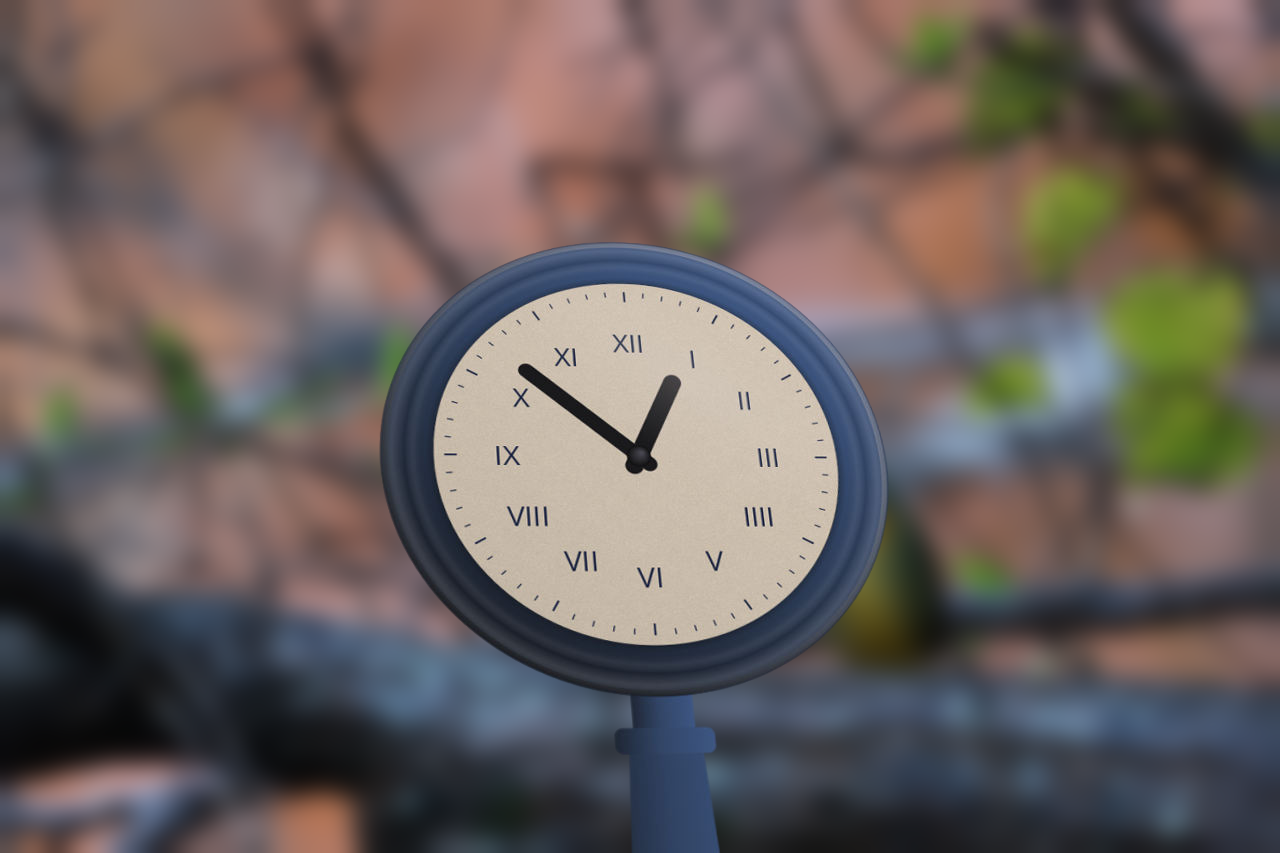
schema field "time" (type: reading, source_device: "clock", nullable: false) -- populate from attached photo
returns 12:52
